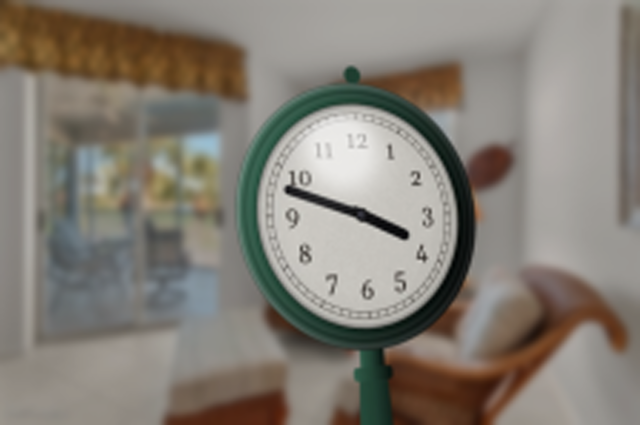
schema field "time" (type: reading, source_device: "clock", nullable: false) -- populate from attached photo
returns 3:48
